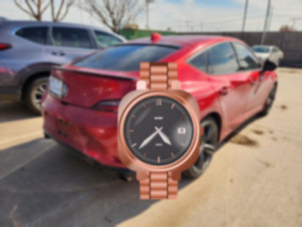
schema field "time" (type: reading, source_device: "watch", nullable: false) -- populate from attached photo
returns 4:38
